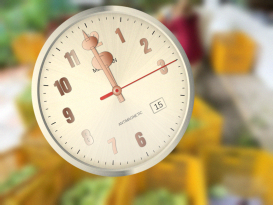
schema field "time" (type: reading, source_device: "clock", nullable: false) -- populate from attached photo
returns 11:59:15
